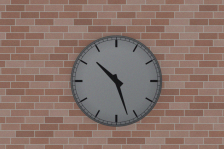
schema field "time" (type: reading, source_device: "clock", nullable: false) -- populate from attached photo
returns 10:27
